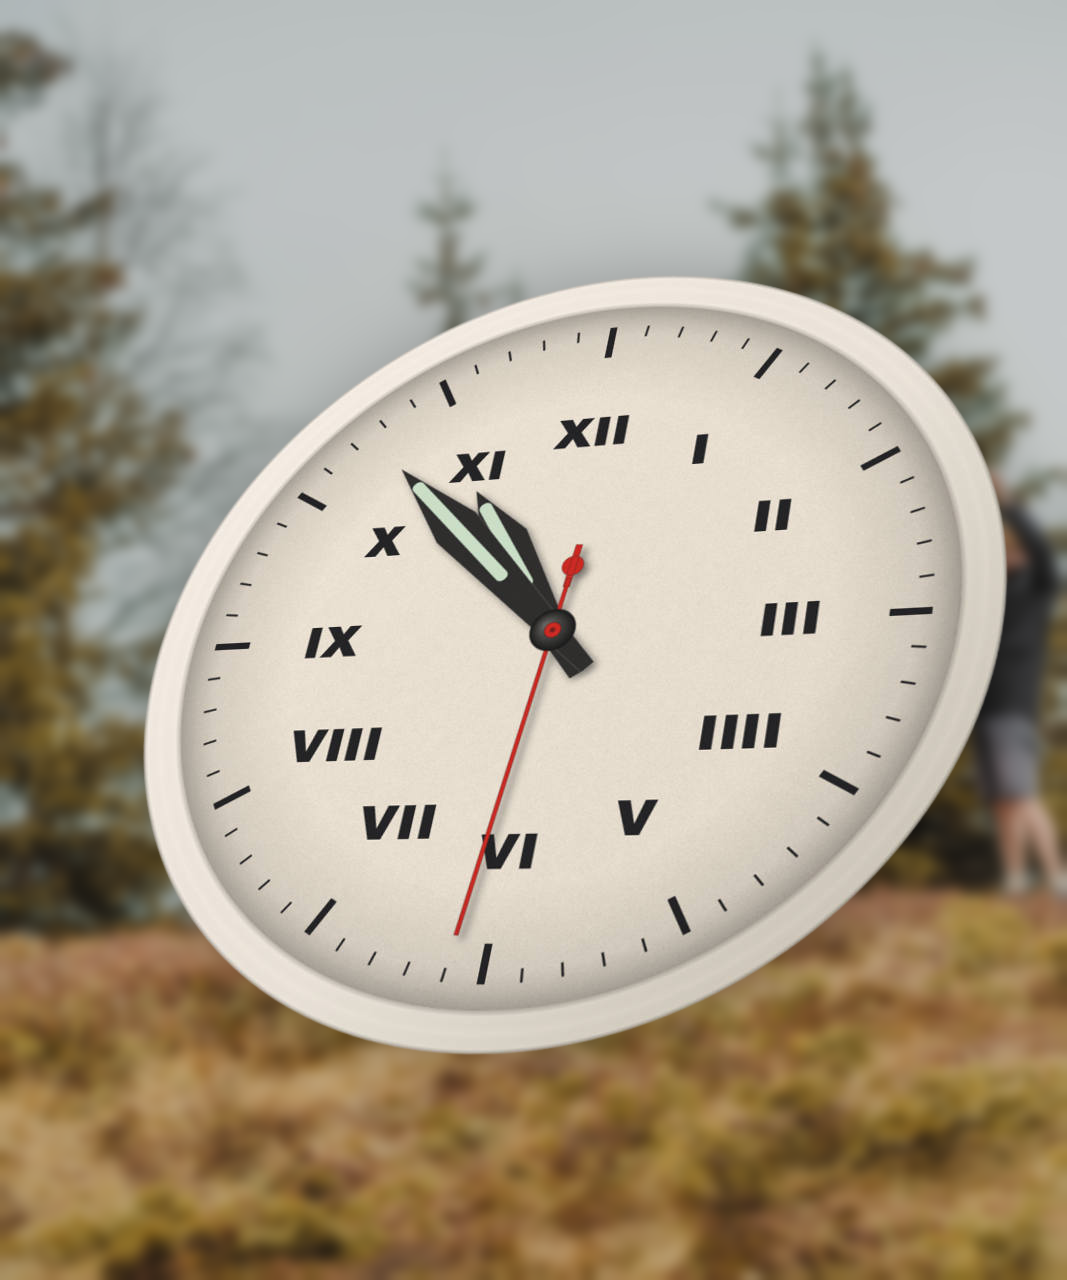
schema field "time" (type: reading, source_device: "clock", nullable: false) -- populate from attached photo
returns 10:52:31
